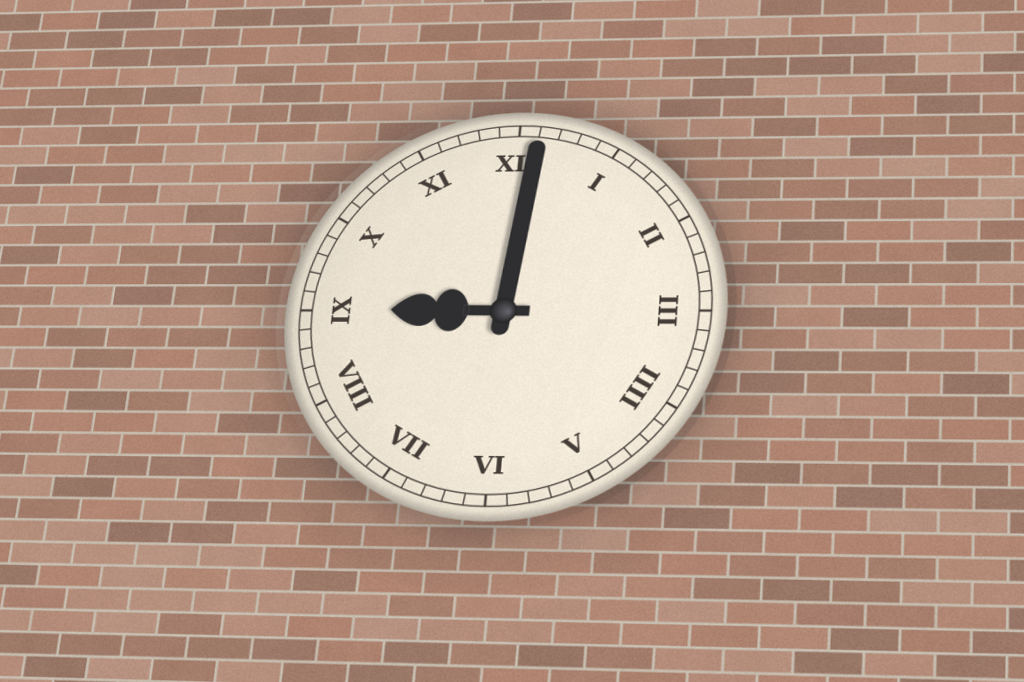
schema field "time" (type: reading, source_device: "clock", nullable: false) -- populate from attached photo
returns 9:01
